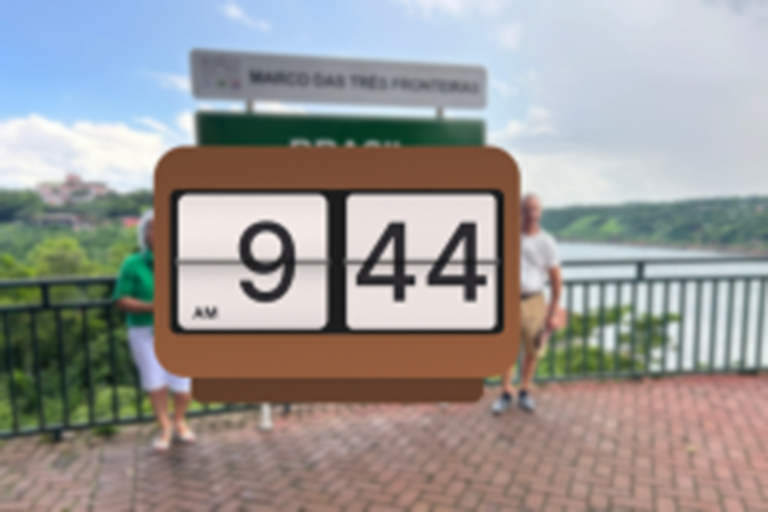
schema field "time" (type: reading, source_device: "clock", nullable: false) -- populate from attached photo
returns 9:44
